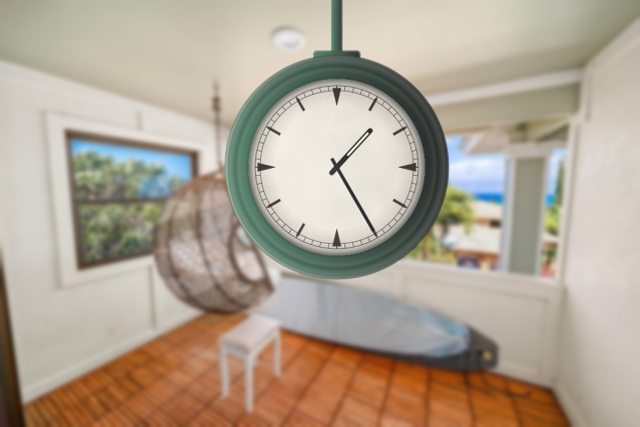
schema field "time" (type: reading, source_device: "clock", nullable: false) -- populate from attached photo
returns 1:25
